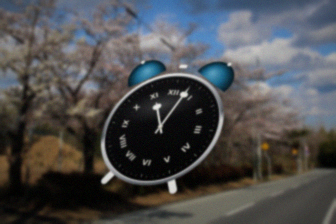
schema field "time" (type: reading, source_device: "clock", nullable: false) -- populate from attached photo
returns 11:03
